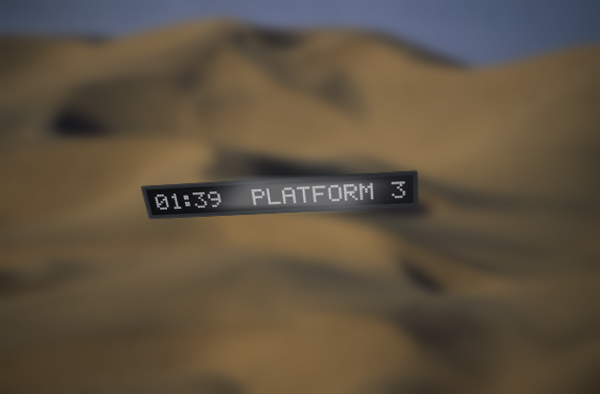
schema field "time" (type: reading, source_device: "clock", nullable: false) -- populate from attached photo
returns 1:39
